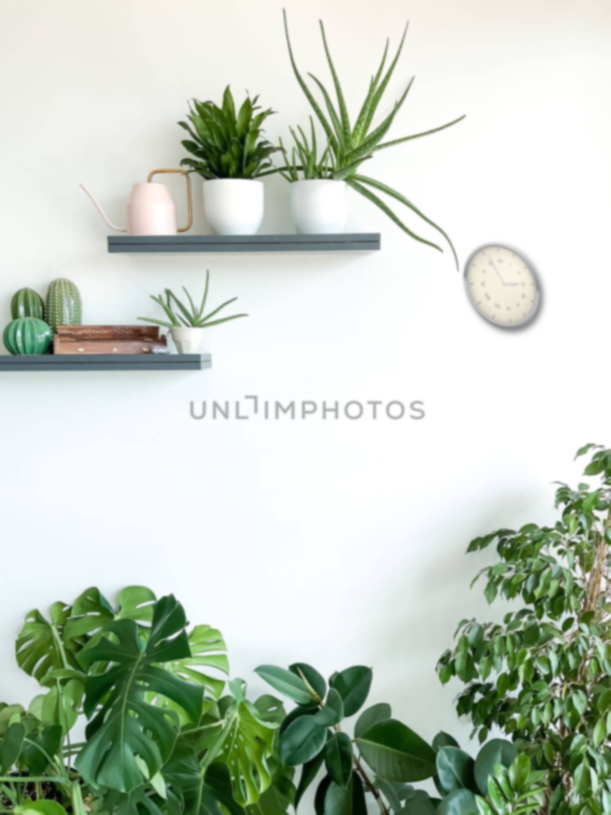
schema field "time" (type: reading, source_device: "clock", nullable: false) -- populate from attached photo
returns 2:56
